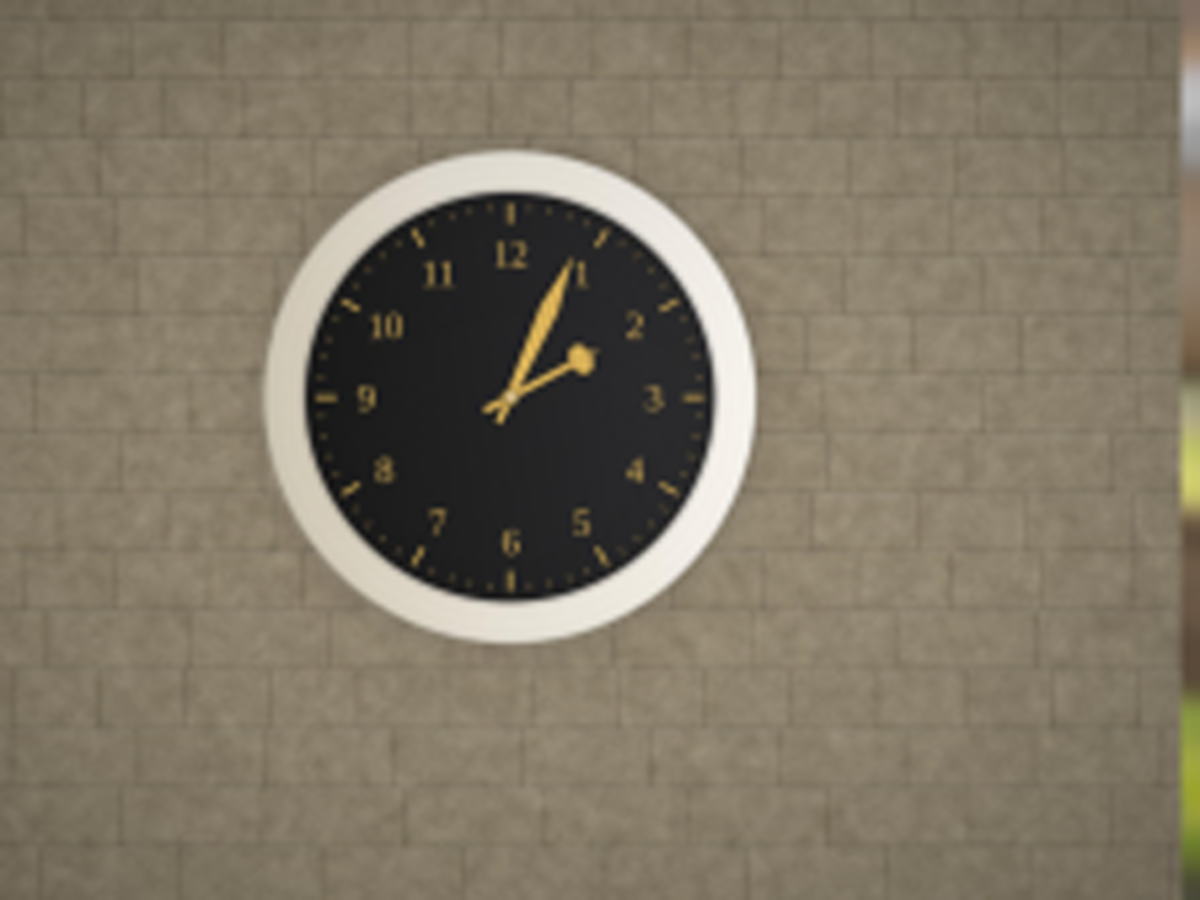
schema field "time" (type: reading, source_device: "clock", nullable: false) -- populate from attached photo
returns 2:04
